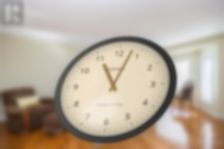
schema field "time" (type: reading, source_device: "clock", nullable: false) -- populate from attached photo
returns 11:03
